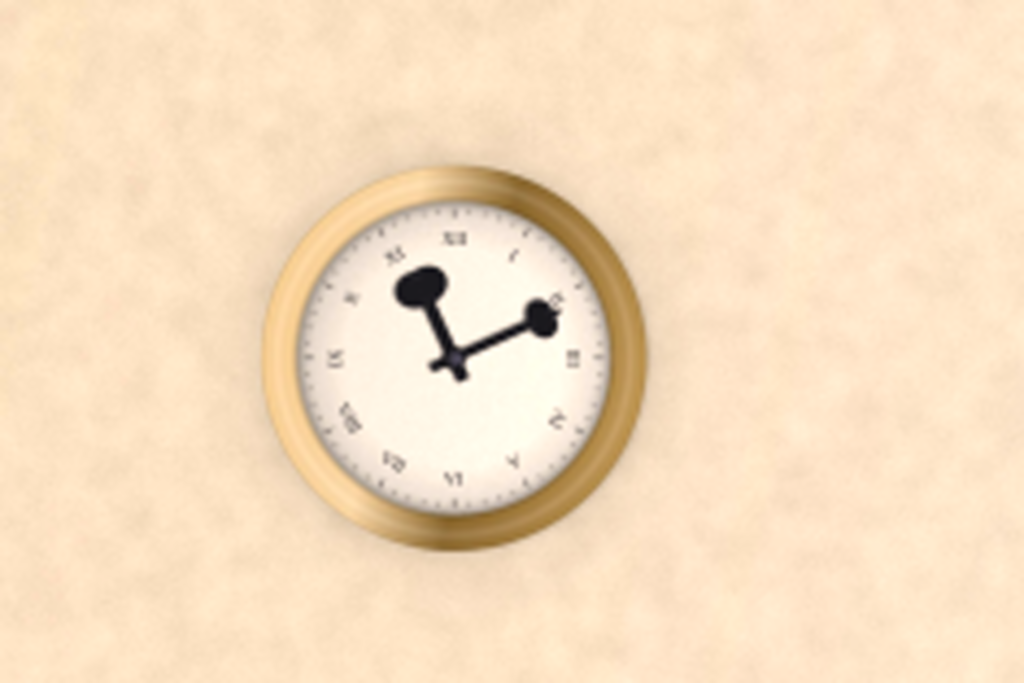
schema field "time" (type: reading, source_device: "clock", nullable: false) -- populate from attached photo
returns 11:11
